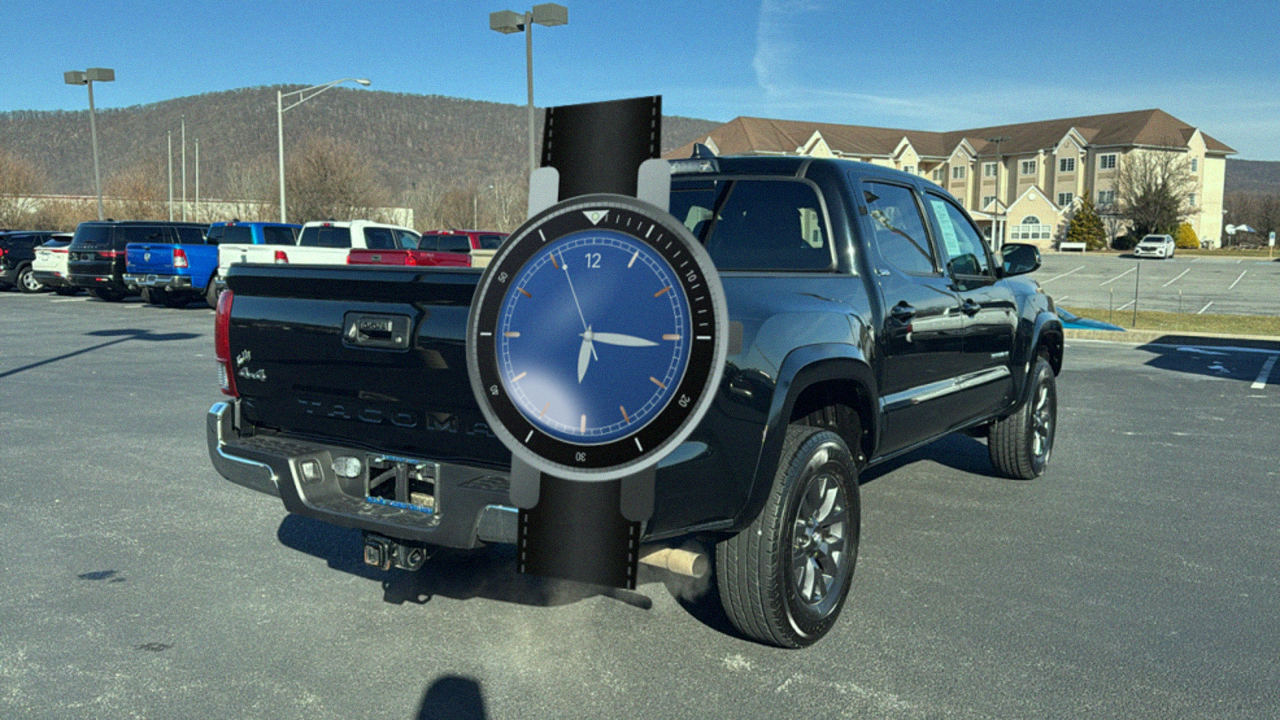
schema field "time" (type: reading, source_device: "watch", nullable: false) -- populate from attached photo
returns 6:15:56
